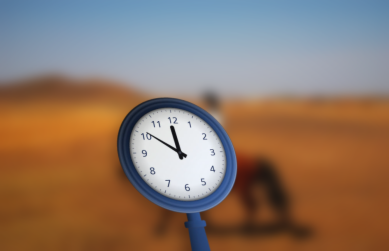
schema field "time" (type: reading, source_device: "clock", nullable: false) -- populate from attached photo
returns 11:51
